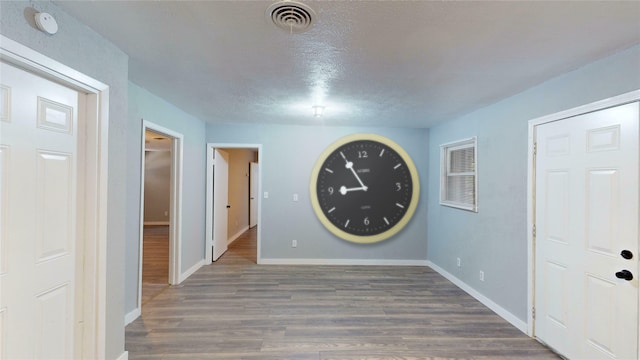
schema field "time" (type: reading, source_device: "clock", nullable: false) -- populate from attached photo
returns 8:55
